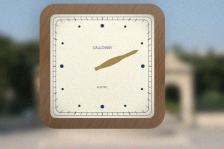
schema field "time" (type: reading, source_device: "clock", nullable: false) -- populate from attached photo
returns 2:11
